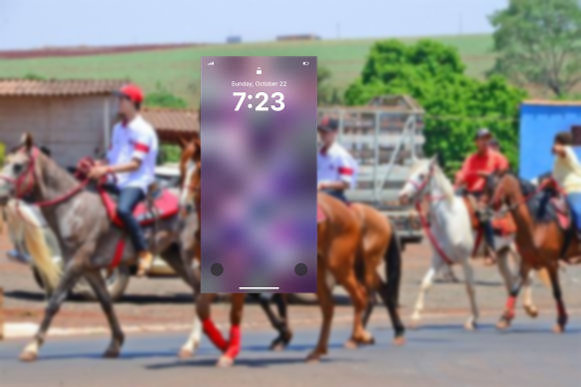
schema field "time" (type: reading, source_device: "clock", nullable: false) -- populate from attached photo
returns 7:23
